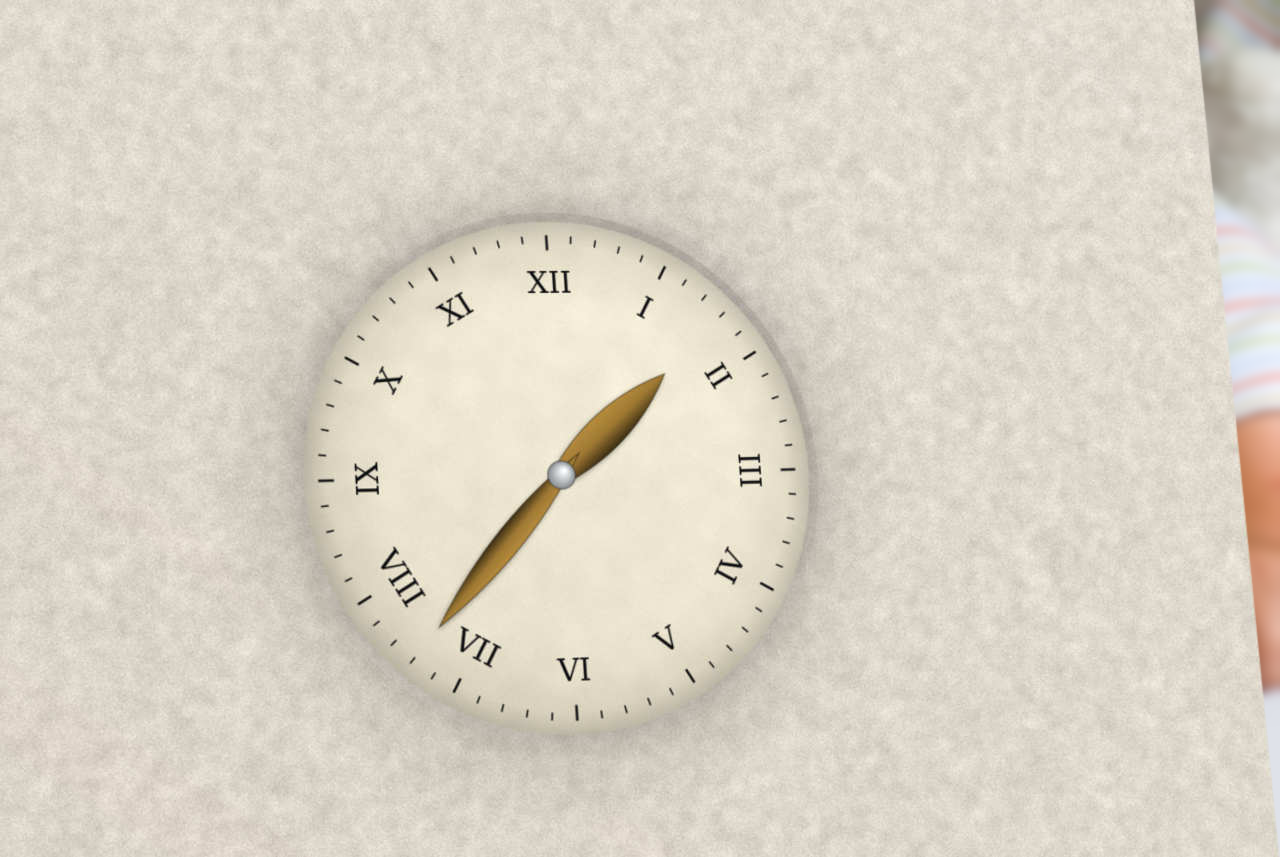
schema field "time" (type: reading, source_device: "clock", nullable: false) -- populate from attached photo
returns 1:37
